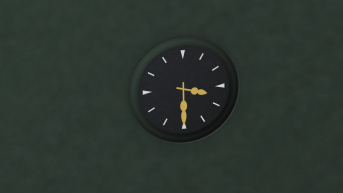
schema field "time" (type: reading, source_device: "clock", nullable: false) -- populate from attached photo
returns 3:30
